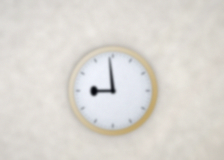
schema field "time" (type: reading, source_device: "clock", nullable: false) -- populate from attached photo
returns 8:59
